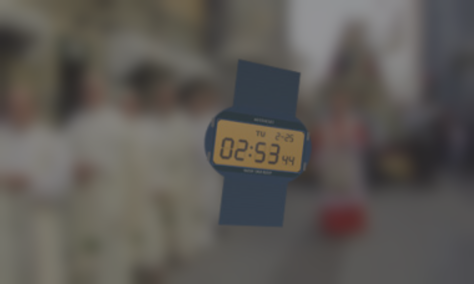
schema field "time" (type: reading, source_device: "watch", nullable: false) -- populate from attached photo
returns 2:53
